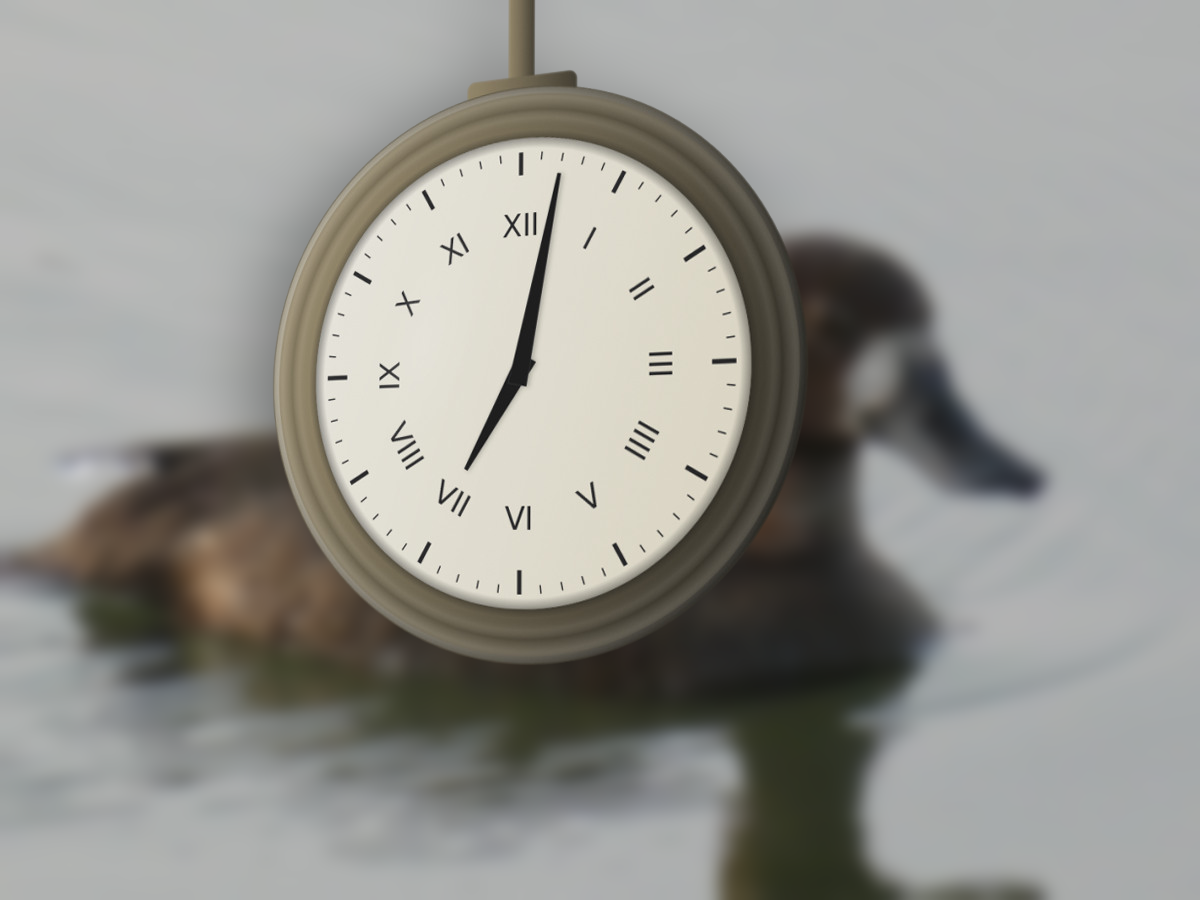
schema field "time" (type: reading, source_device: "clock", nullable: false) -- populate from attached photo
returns 7:02
